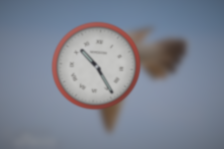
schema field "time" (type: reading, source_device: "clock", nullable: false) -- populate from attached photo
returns 10:24
